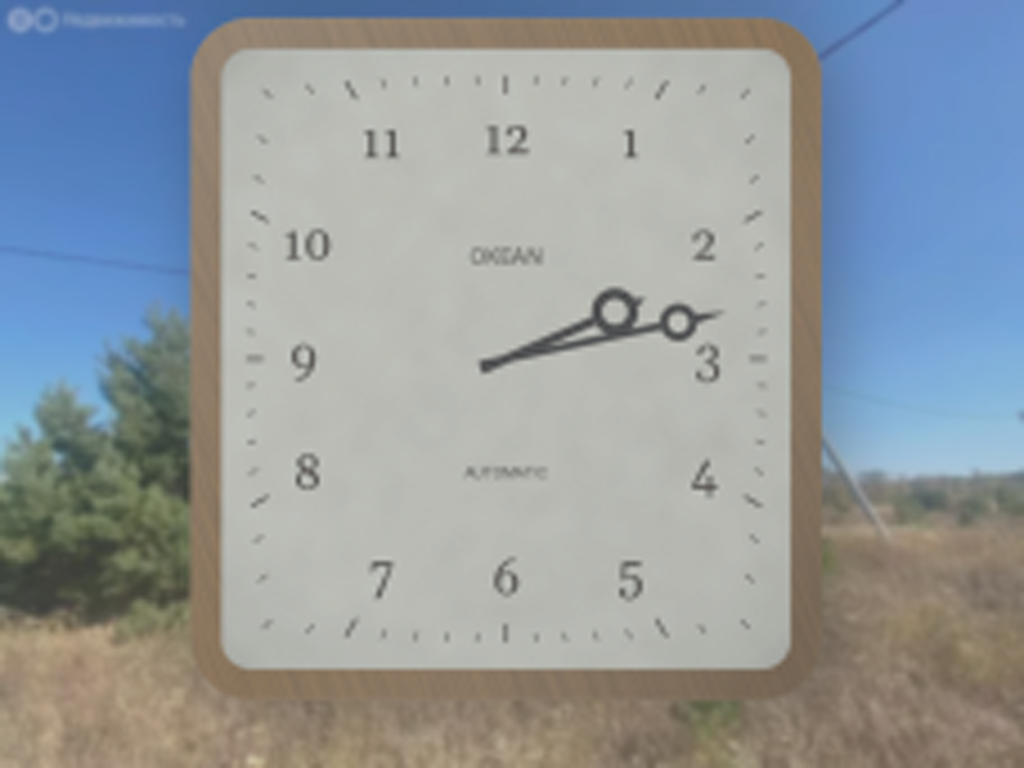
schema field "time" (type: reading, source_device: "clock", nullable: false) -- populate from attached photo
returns 2:13
